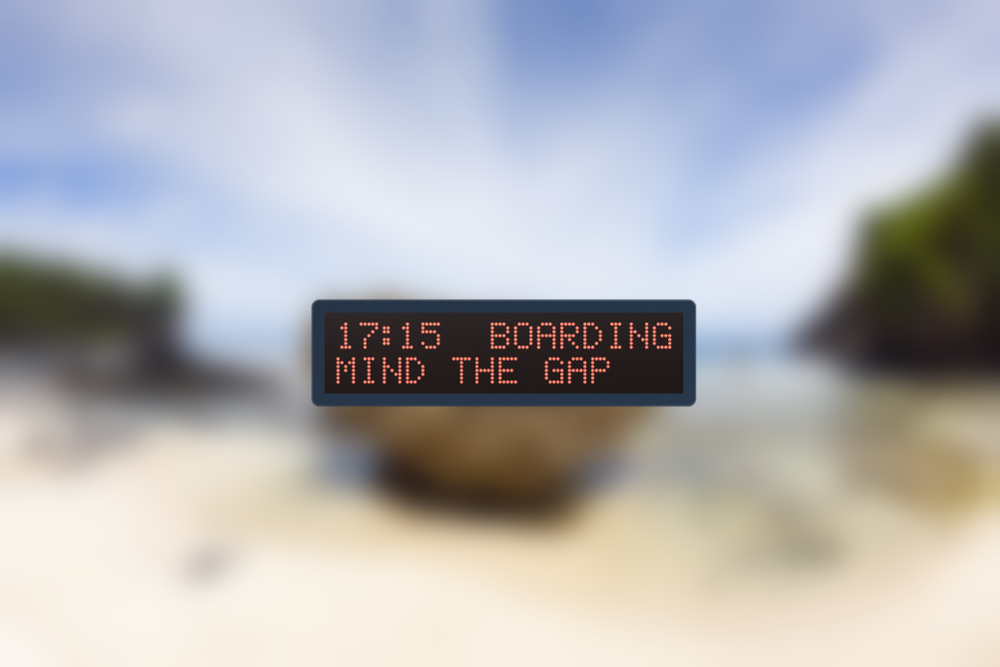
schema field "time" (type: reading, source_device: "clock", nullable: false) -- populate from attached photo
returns 17:15
